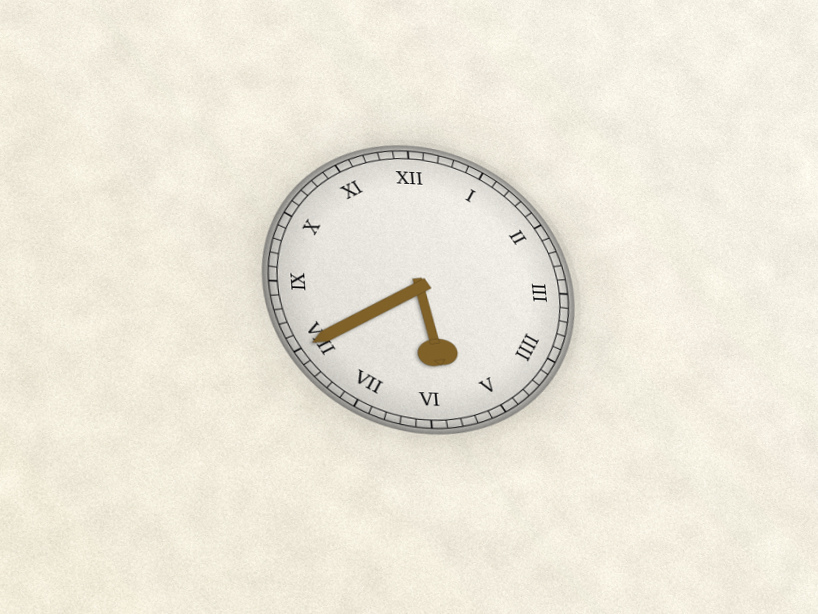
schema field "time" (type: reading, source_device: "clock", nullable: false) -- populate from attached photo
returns 5:40
